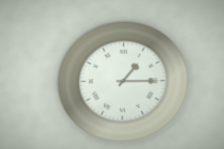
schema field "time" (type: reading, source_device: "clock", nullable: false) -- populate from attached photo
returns 1:15
